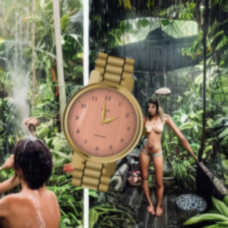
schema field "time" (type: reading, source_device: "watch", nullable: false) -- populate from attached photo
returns 1:59
